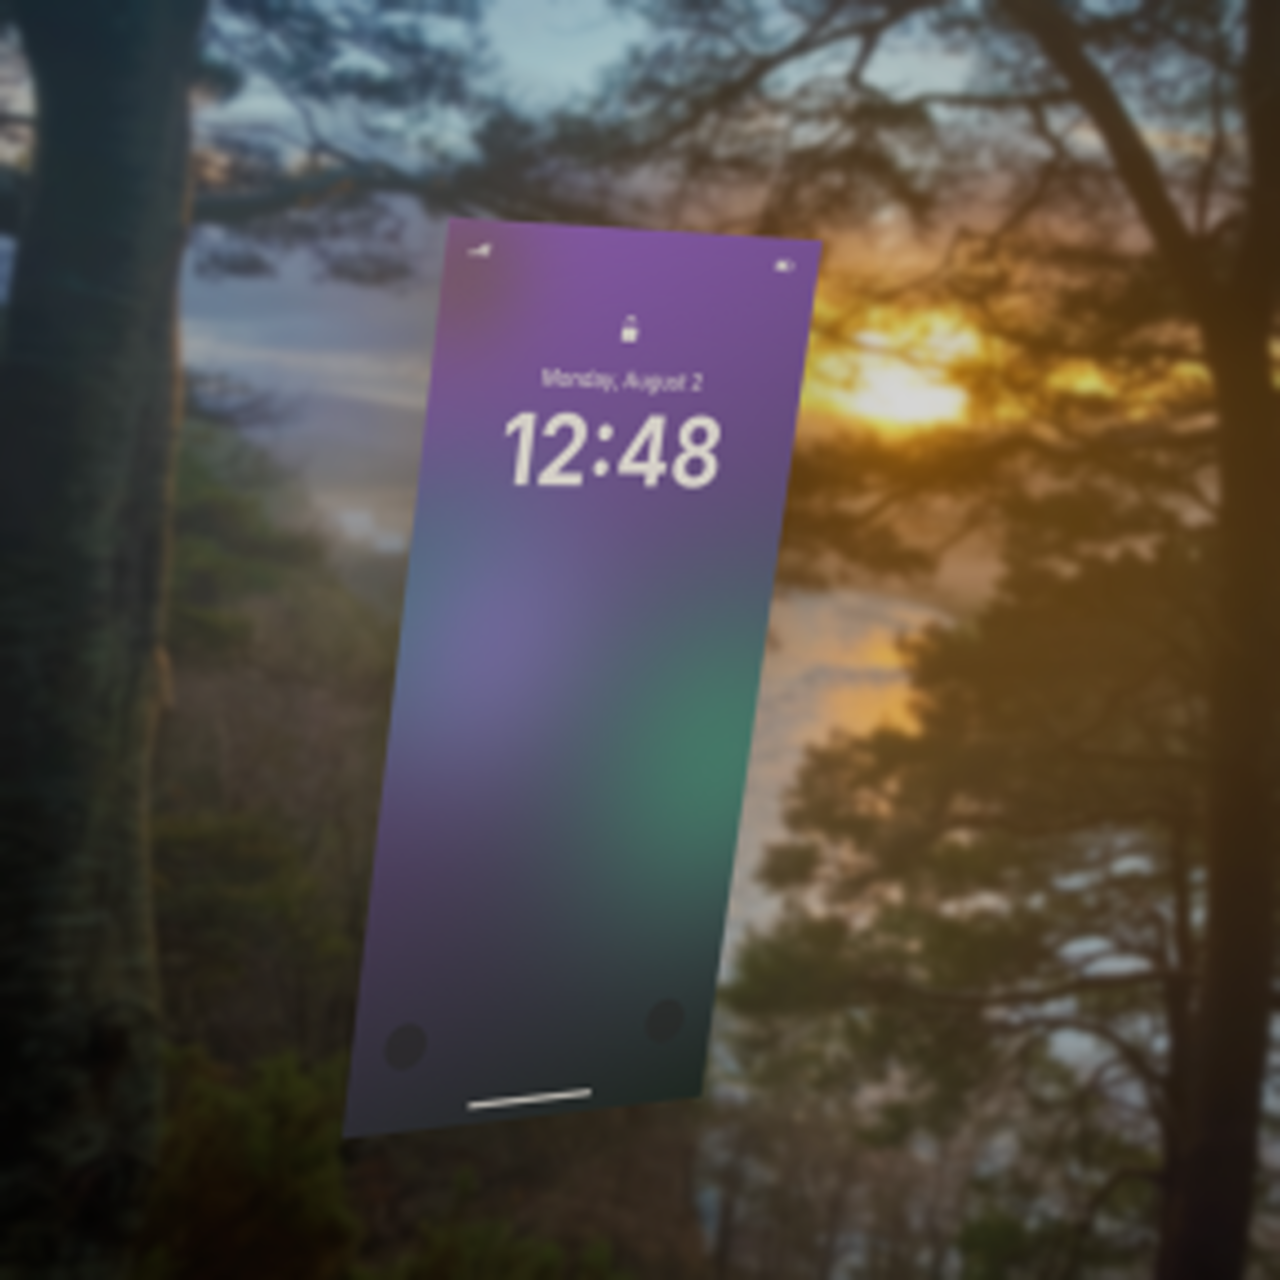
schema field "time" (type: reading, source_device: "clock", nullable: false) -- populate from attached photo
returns 12:48
